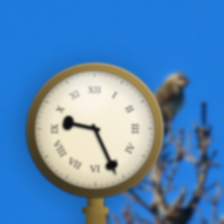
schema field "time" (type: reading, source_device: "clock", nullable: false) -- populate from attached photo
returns 9:26
